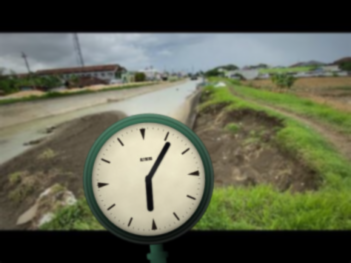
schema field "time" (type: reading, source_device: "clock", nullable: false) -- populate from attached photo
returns 6:06
